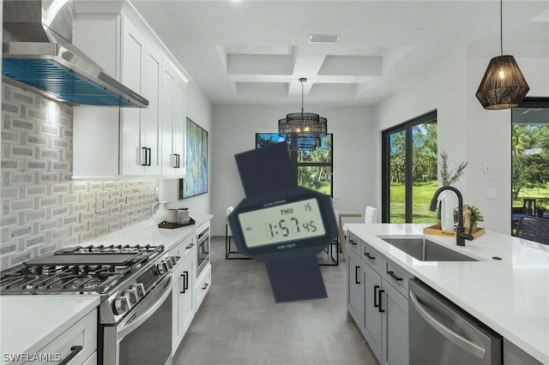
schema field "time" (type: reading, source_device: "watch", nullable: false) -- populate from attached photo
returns 1:57:45
